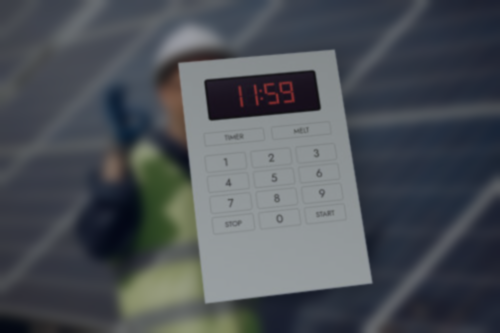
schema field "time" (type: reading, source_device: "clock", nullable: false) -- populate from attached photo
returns 11:59
